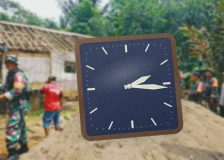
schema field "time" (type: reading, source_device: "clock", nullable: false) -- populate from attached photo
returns 2:16
